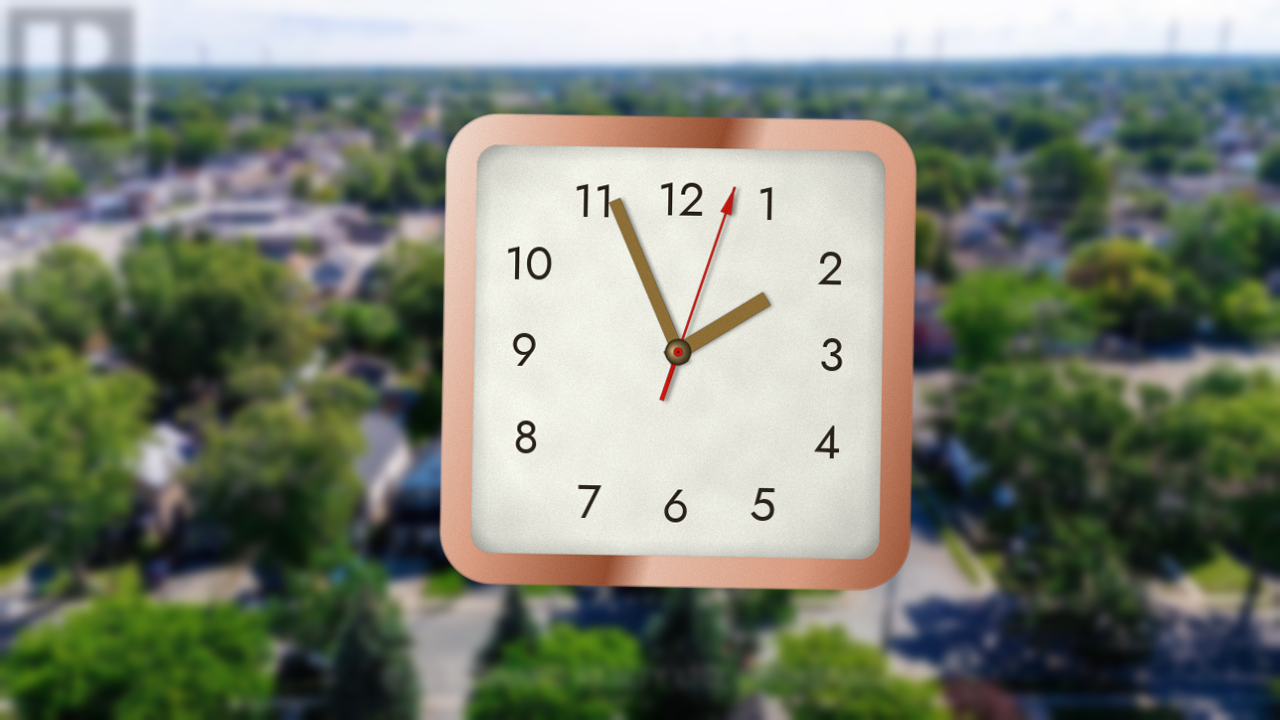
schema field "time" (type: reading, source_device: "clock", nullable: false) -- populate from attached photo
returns 1:56:03
